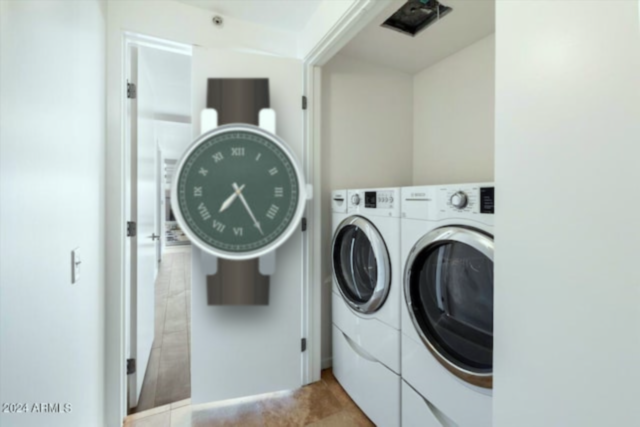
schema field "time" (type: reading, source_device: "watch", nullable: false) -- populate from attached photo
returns 7:25
